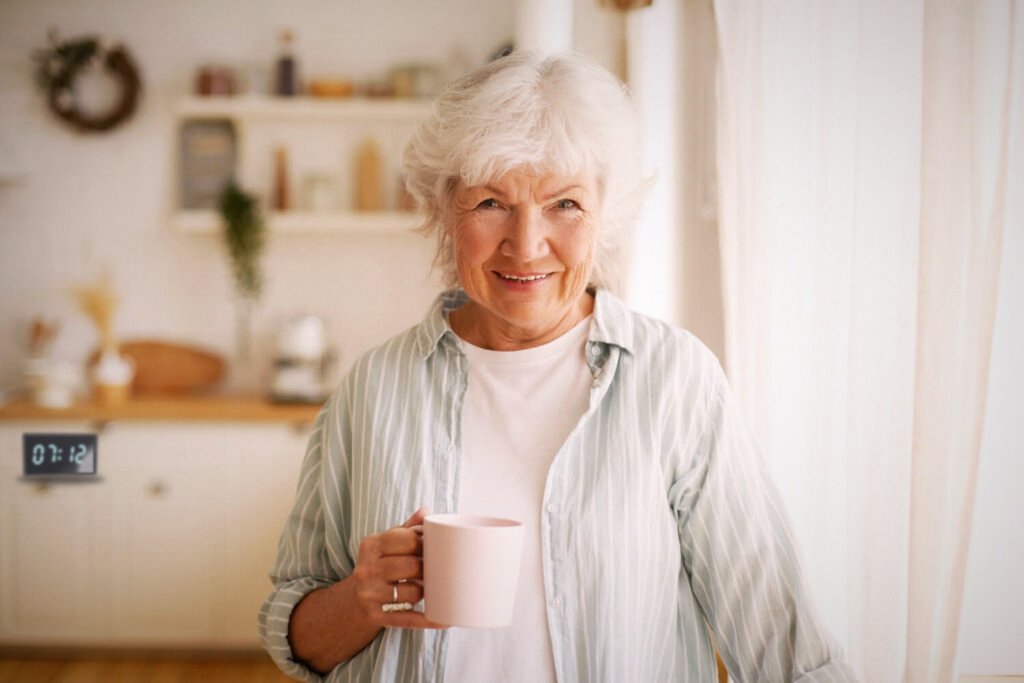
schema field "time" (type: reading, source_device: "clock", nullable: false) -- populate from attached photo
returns 7:12
